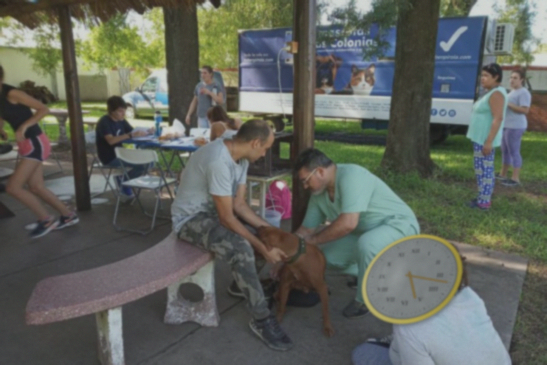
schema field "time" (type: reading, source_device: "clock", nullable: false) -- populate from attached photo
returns 5:17
